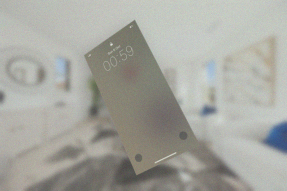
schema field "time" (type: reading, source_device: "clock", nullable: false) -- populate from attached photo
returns 0:59
